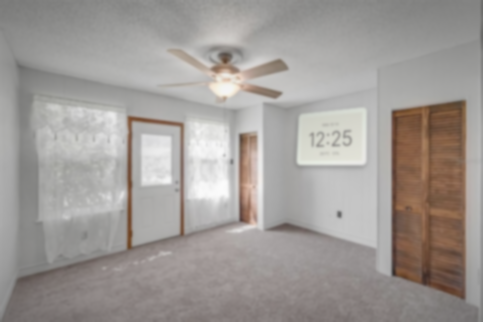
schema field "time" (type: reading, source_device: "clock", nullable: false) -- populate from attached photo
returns 12:25
